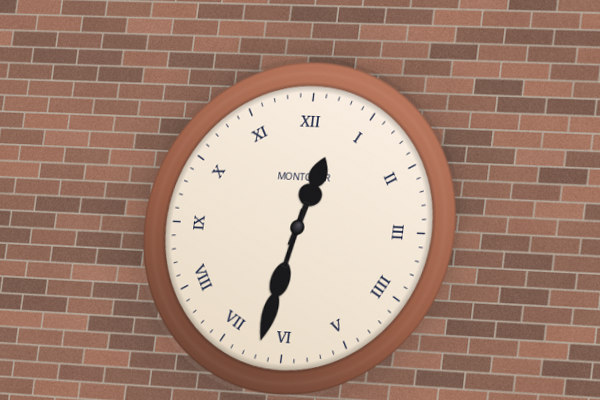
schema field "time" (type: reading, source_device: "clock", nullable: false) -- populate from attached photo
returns 12:32
